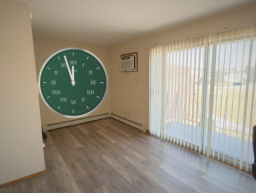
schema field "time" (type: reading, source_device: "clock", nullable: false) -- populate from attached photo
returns 11:57
